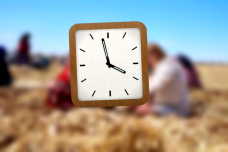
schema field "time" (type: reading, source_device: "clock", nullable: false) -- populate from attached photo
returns 3:58
